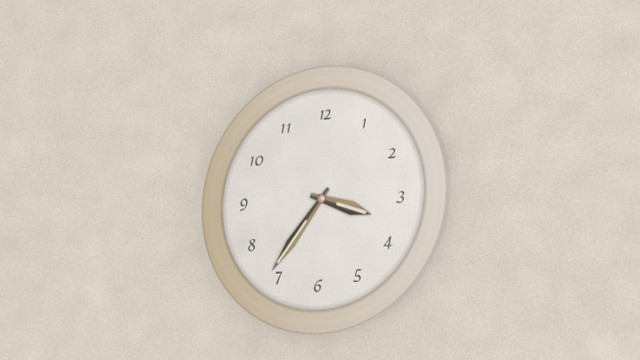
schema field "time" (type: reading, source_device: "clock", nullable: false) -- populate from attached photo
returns 3:36
